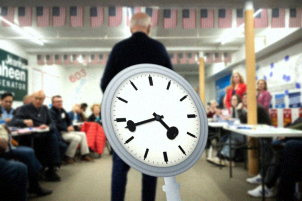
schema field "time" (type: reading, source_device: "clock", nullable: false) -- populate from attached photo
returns 4:43
